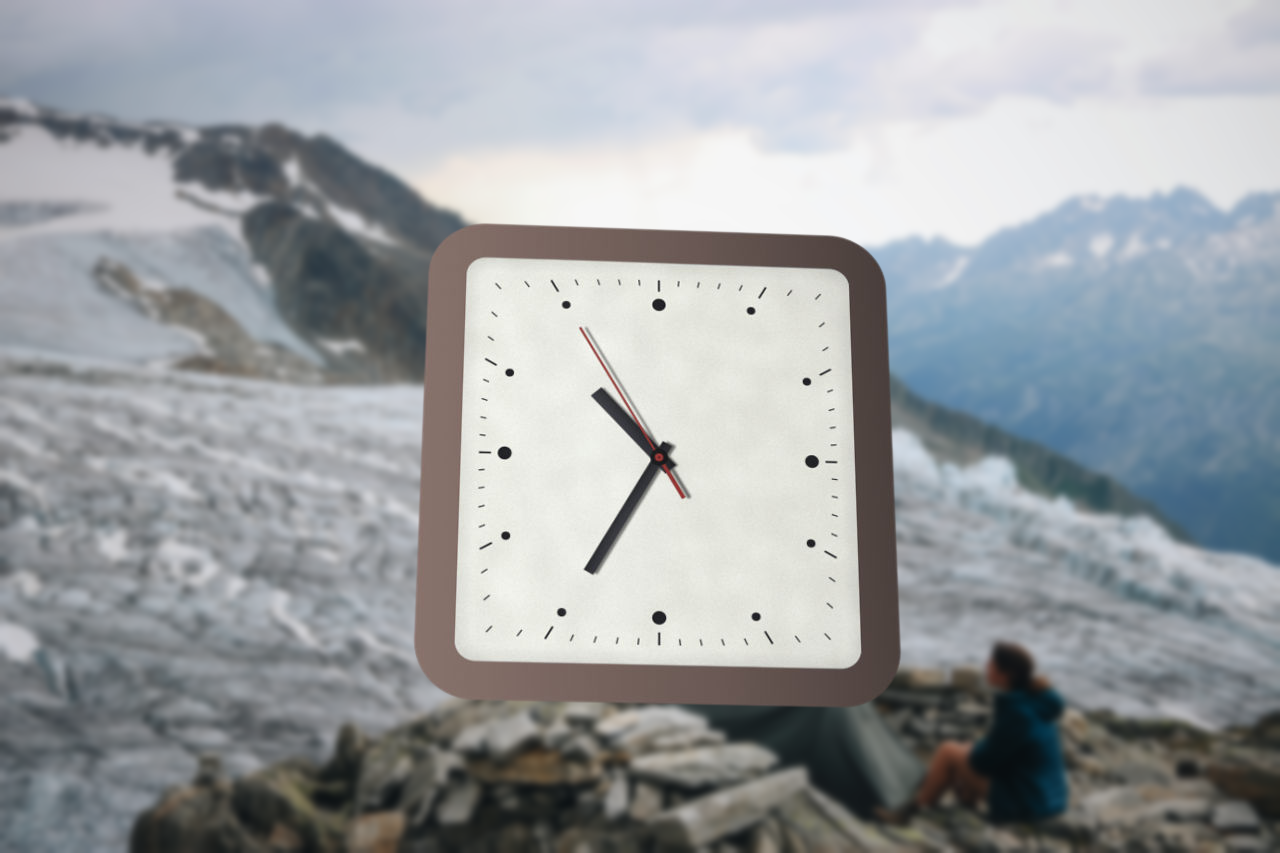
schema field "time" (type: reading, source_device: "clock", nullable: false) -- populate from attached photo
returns 10:34:55
